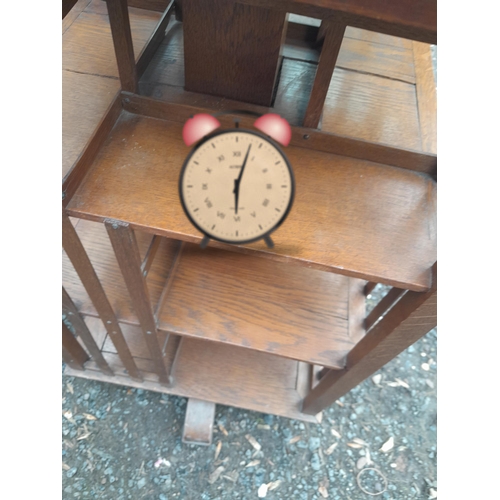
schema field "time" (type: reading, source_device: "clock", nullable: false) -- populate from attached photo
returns 6:03
